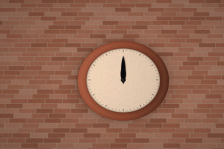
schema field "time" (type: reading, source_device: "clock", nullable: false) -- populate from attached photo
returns 12:00
